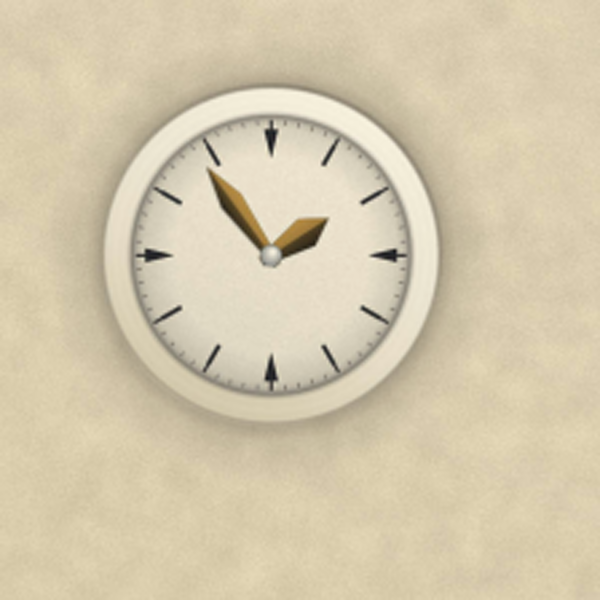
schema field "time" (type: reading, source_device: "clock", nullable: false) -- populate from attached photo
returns 1:54
